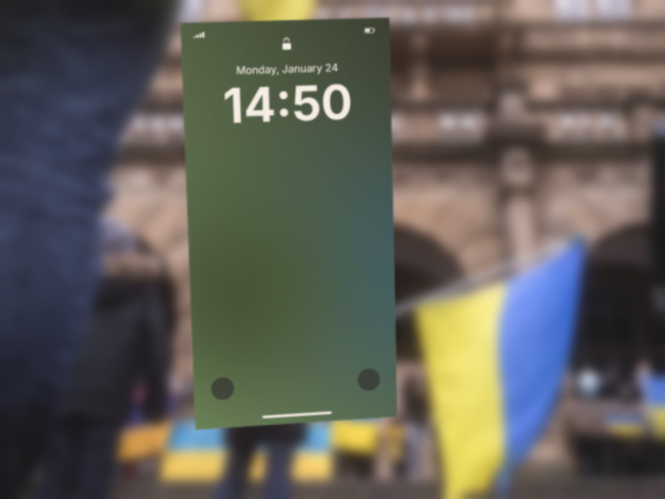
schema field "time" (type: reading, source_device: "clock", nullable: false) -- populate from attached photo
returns 14:50
